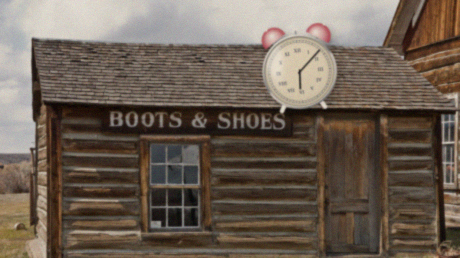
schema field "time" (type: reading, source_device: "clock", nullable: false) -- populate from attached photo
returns 6:08
